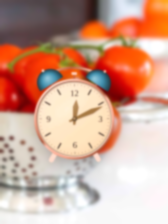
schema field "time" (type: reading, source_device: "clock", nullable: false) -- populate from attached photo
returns 12:11
